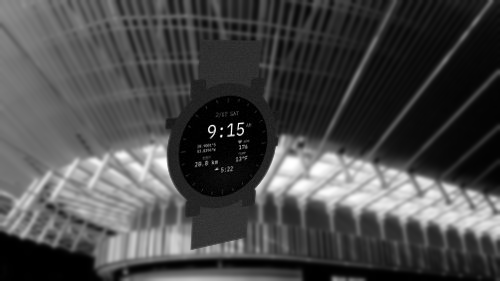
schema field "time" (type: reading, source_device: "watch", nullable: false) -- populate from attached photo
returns 9:15
